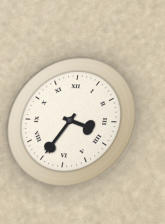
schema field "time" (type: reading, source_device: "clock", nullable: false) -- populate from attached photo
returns 3:35
